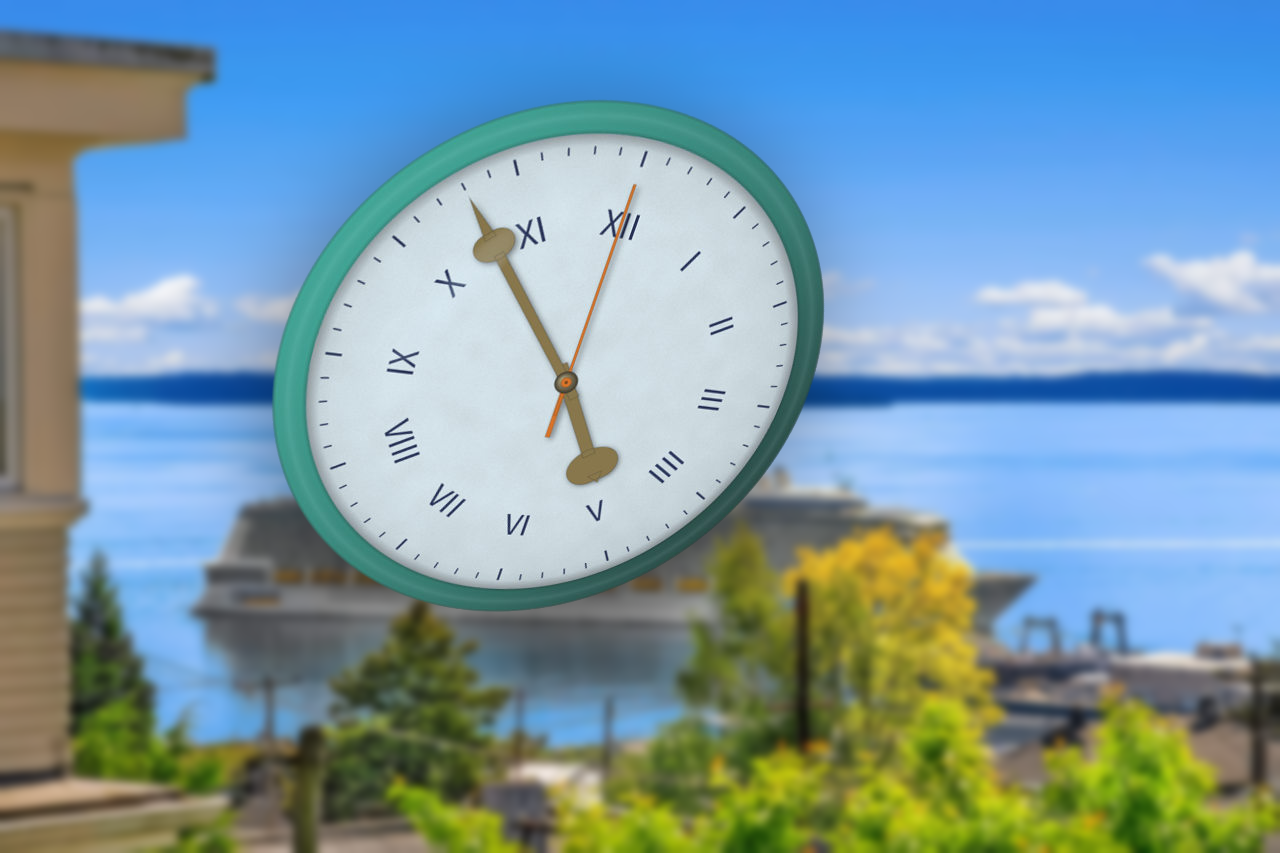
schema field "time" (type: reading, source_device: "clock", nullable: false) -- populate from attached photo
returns 4:53:00
